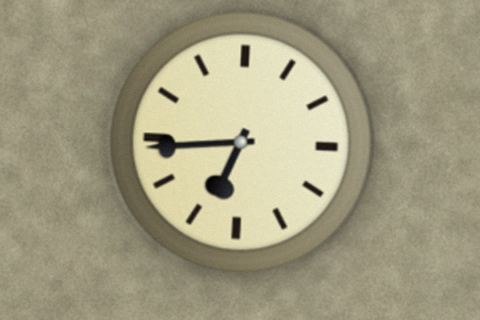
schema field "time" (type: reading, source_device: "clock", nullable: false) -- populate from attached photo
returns 6:44
